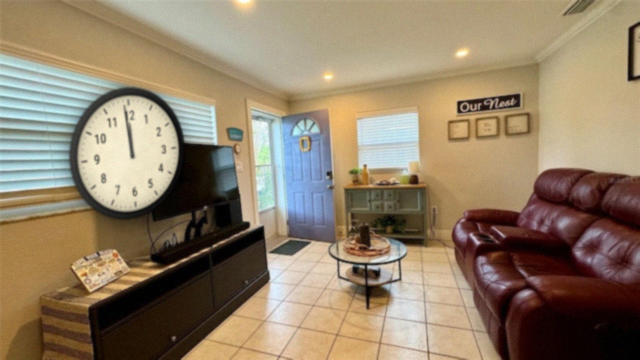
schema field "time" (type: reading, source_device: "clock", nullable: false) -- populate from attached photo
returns 11:59
